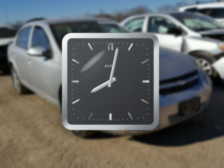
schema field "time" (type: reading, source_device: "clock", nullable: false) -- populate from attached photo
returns 8:02
